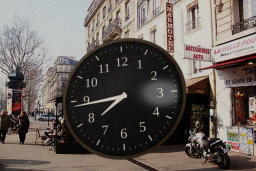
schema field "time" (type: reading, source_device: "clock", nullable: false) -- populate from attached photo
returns 7:44
